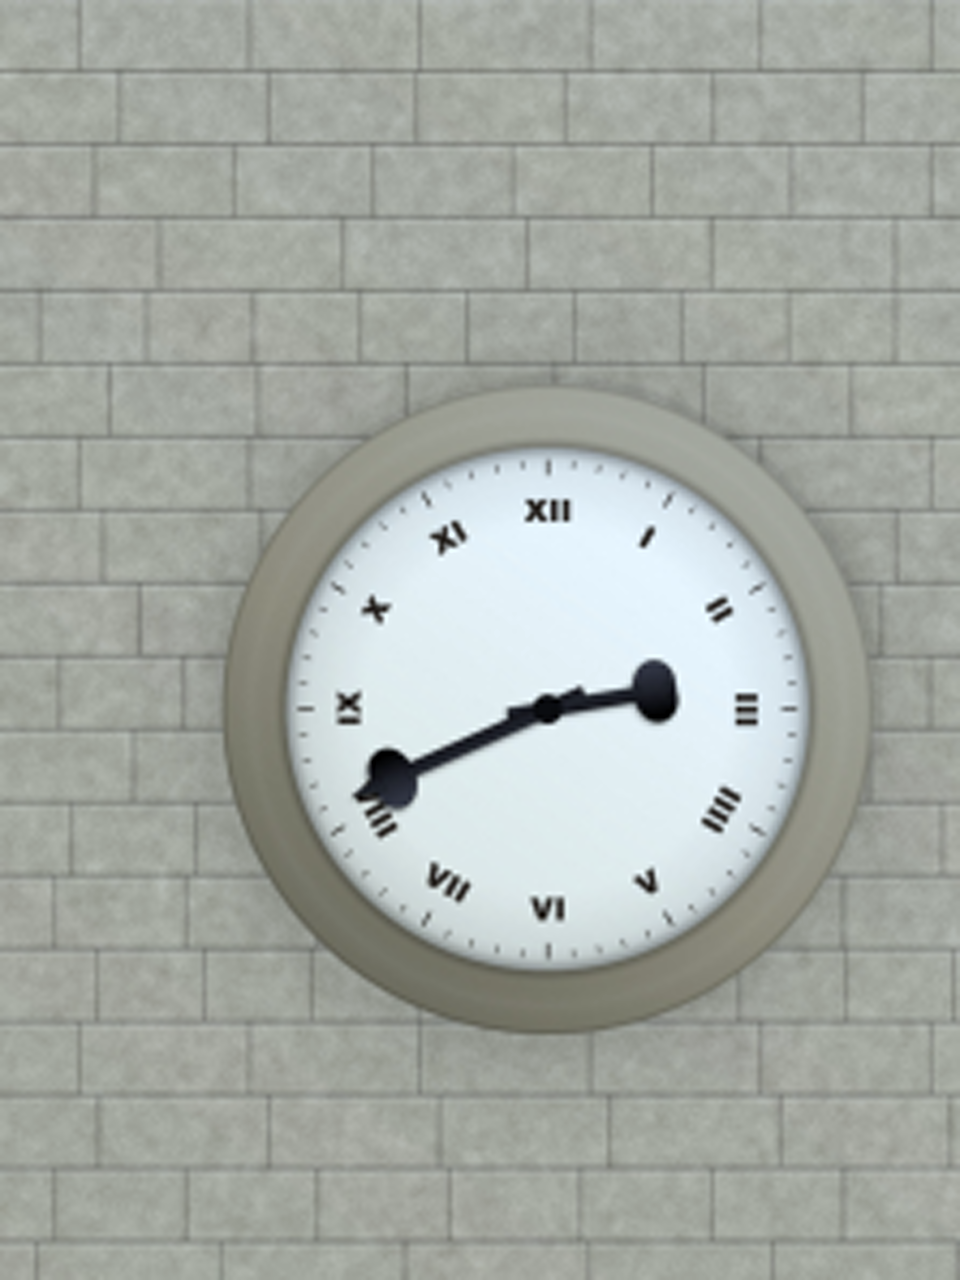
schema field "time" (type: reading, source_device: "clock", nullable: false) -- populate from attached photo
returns 2:41
